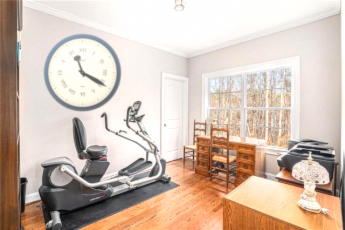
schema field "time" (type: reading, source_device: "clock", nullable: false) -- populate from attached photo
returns 11:20
